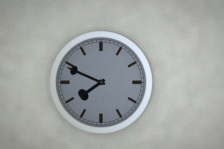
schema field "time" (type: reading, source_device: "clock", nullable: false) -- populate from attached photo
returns 7:49
